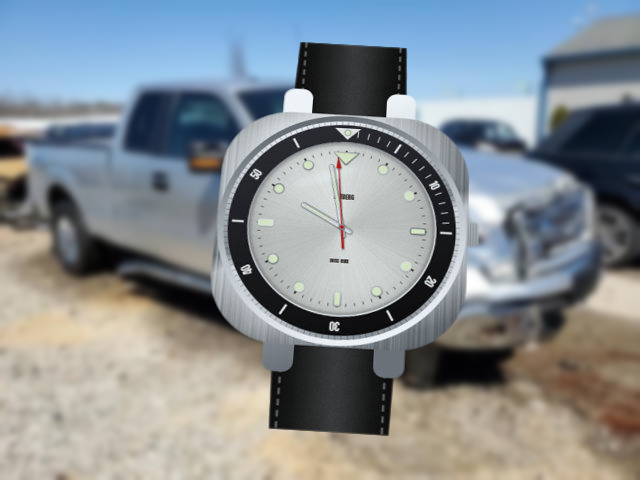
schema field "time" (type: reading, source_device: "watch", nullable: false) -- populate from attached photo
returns 9:57:59
